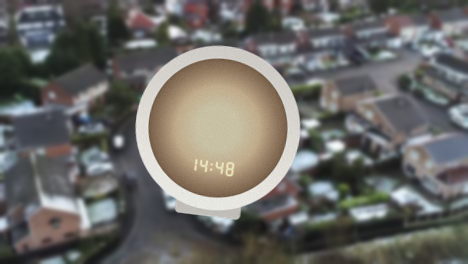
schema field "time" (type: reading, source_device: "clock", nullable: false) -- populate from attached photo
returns 14:48
